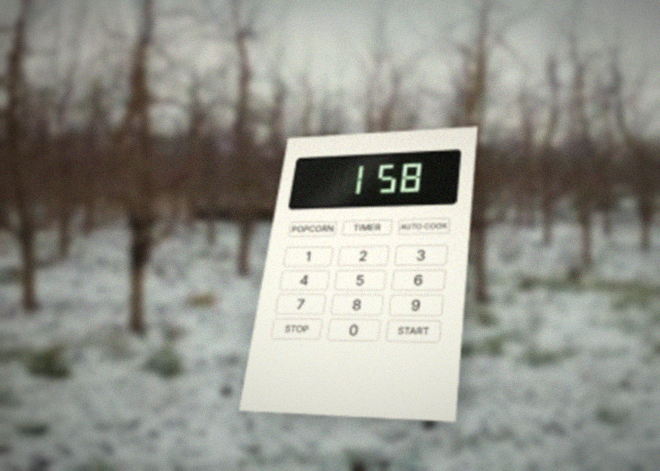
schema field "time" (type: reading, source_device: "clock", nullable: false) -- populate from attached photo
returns 1:58
